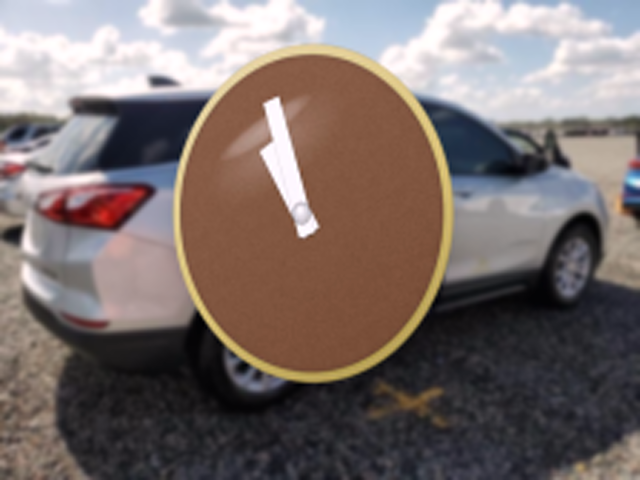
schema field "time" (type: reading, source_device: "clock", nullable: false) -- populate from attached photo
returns 10:57
